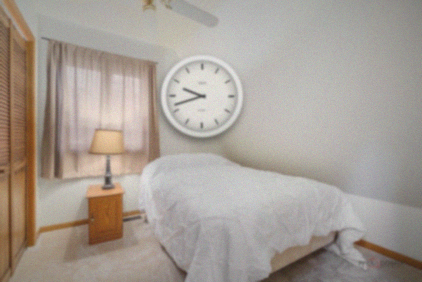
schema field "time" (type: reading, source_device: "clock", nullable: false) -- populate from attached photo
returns 9:42
